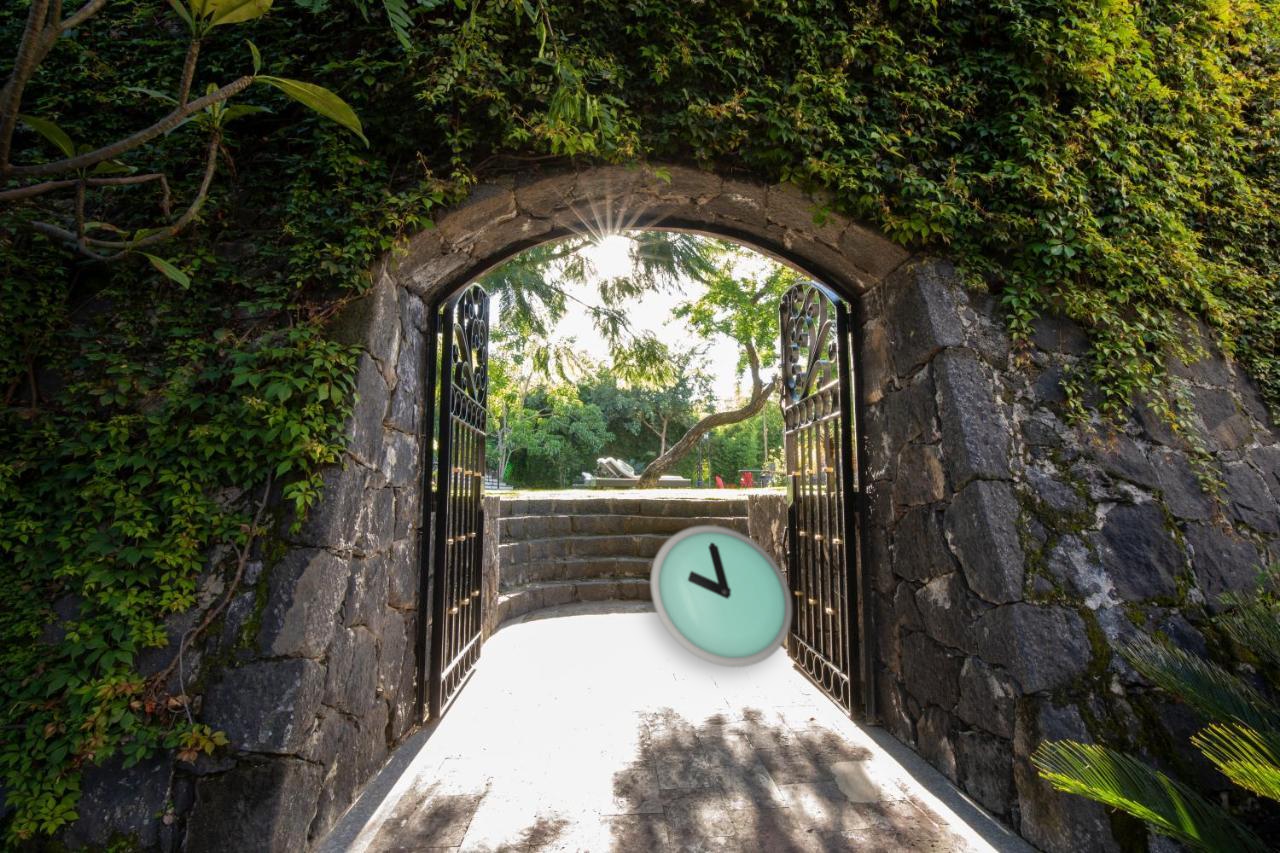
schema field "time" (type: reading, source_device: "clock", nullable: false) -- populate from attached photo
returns 10:00
